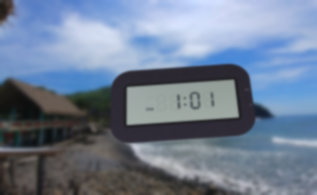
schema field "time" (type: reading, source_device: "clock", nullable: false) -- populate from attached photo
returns 1:01
